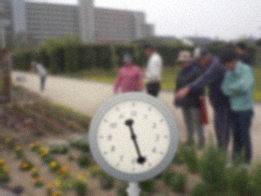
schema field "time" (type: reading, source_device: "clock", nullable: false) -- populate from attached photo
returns 11:27
